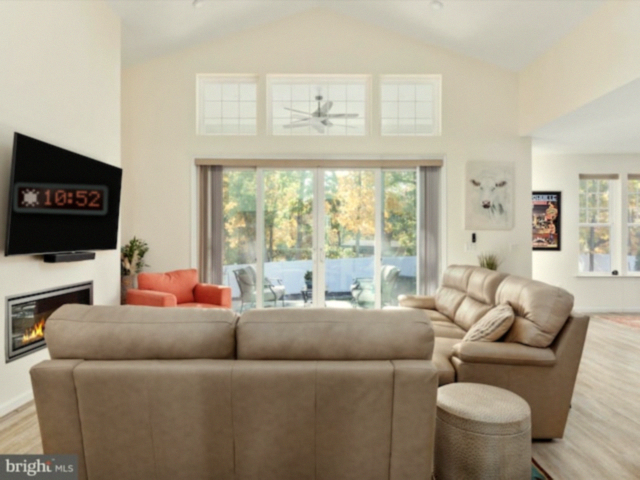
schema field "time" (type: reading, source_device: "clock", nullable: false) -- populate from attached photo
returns 10:52
